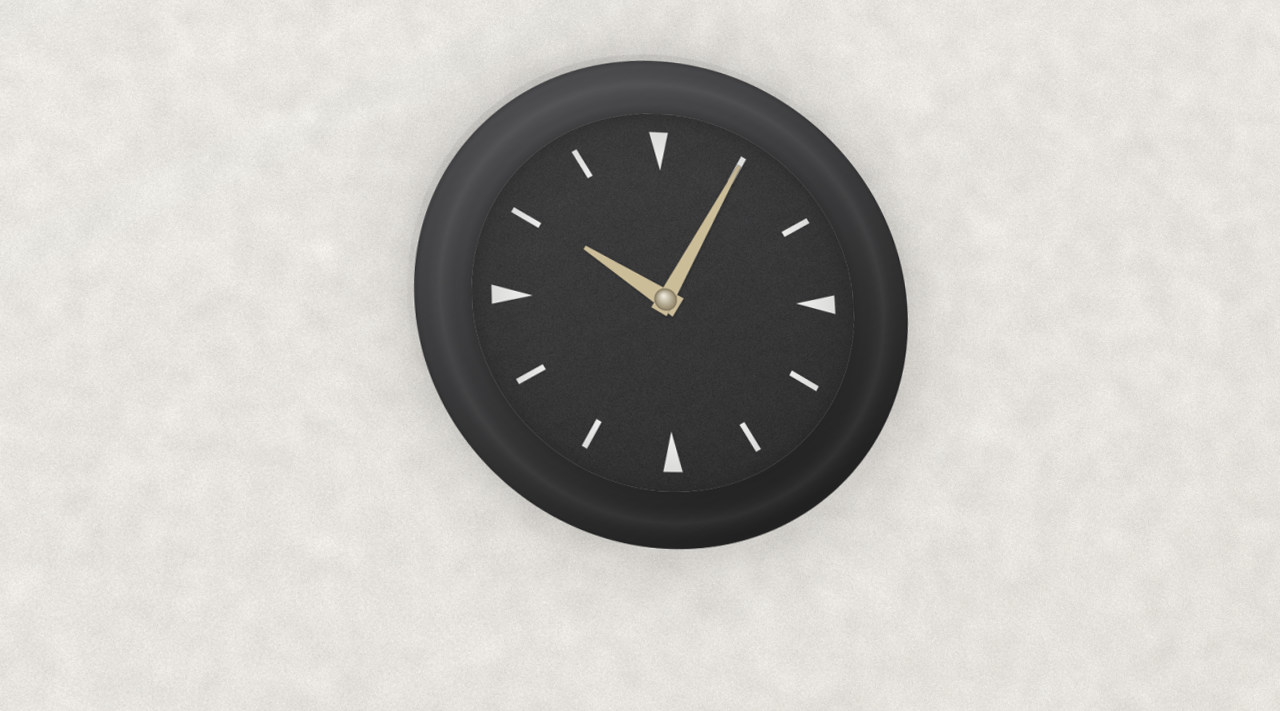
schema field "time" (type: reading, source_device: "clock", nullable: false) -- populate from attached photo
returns 10:05
